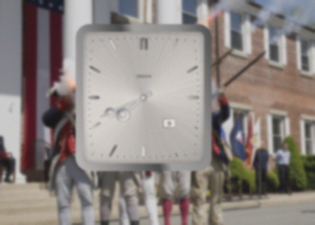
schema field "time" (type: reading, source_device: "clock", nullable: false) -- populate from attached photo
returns 7:41
